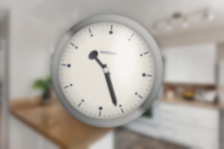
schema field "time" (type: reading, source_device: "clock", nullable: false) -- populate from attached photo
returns 10:26
